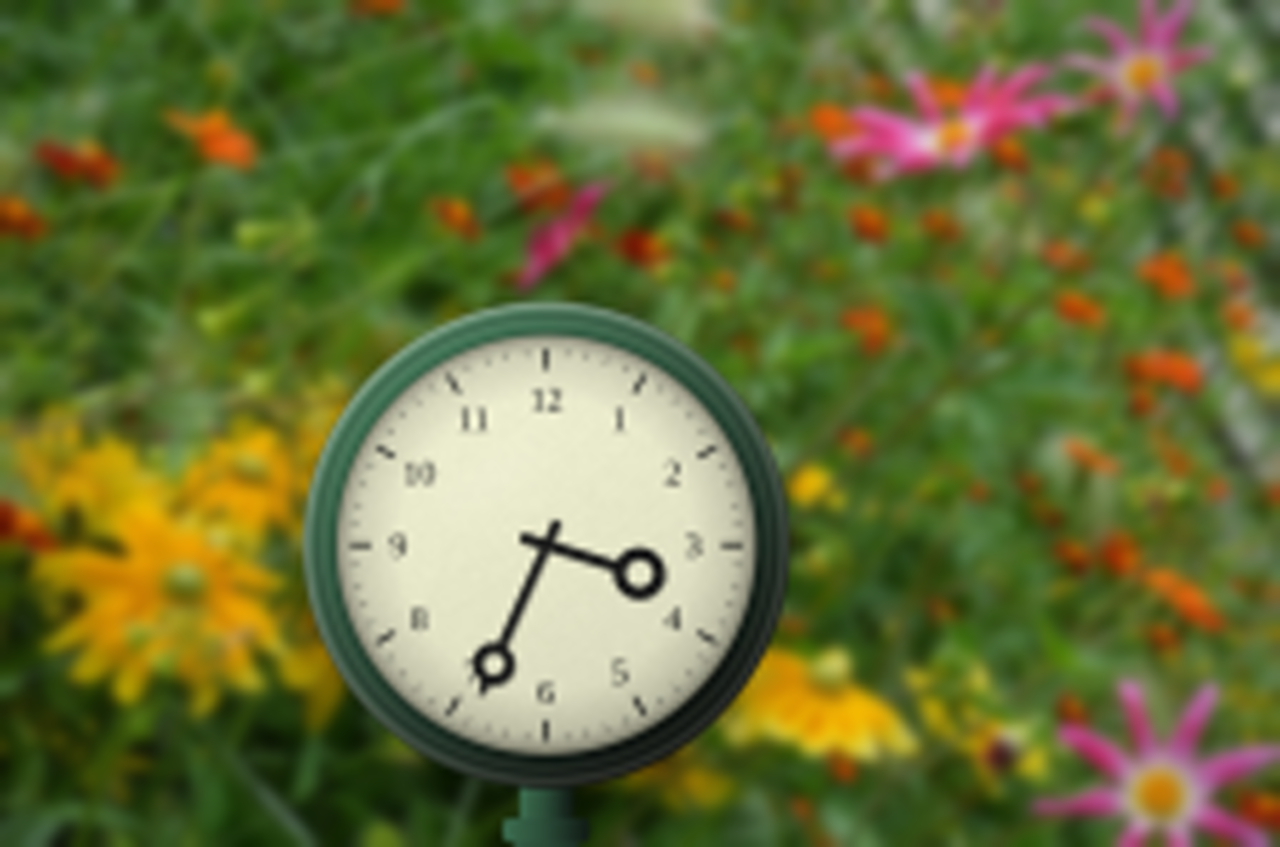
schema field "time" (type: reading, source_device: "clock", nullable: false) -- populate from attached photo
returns 3:34
